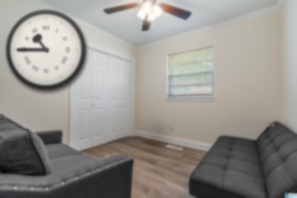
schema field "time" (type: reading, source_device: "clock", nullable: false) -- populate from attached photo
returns 10:45
